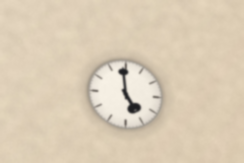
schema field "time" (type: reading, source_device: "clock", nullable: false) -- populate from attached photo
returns 4:59
